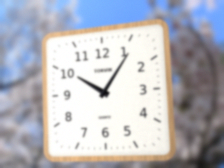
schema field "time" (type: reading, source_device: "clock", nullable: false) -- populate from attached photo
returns 10:06
